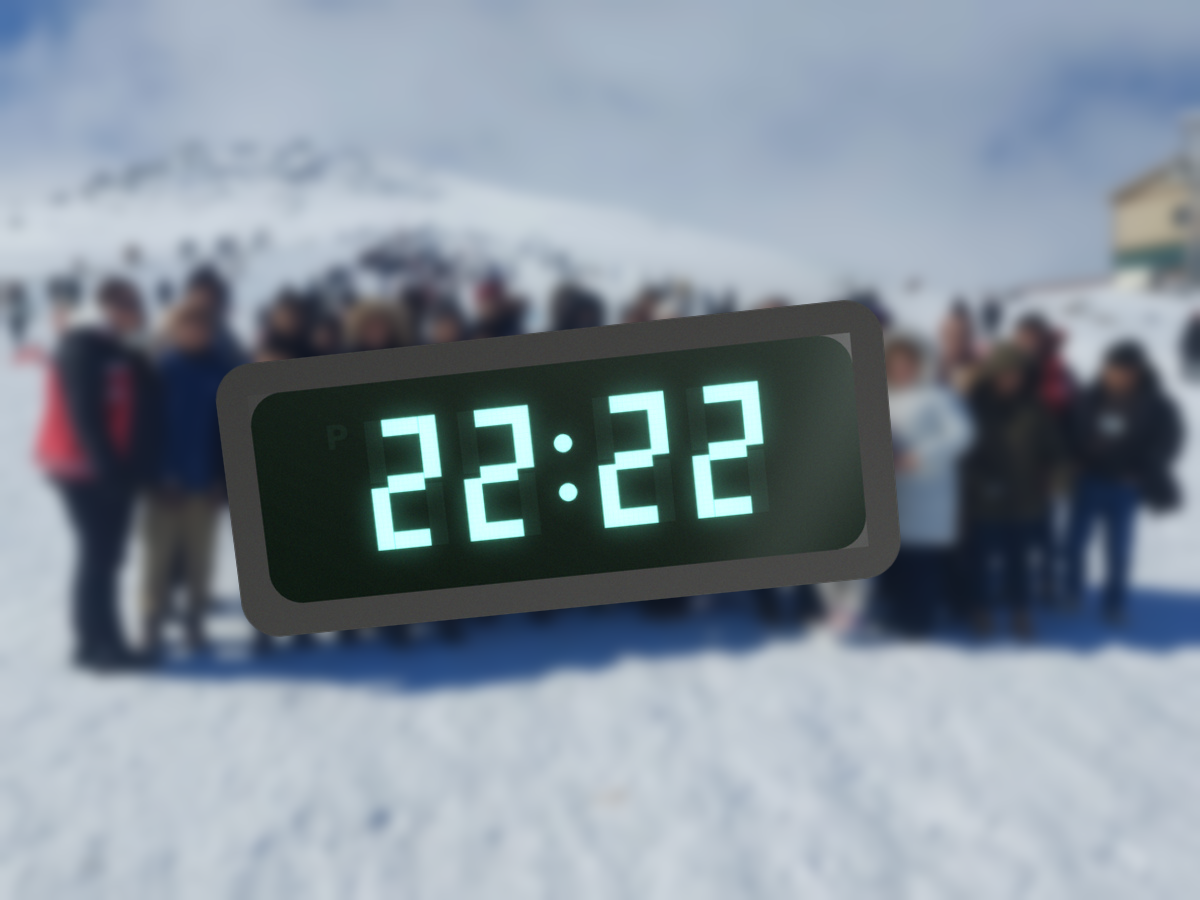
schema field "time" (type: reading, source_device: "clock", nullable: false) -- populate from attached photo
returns 22:22
